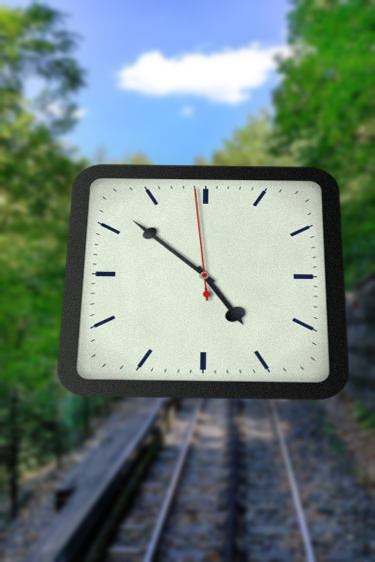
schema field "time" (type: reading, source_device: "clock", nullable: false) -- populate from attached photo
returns 4:51:59
